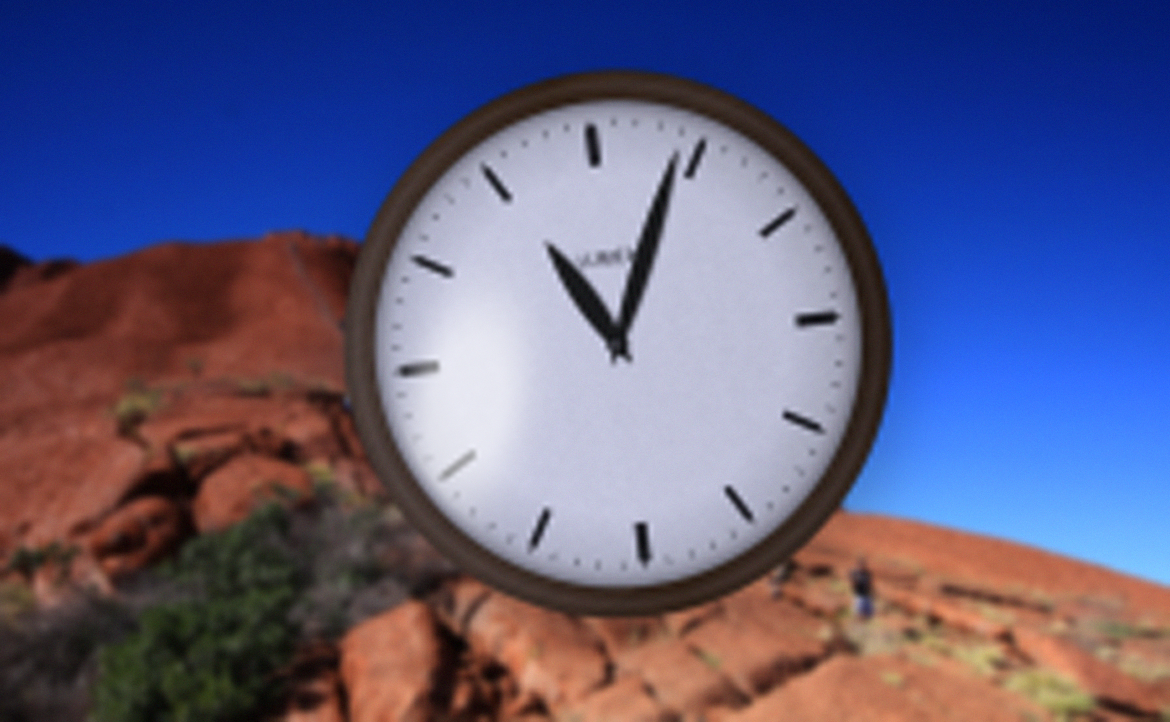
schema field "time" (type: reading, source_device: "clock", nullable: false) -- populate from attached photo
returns 11:04
